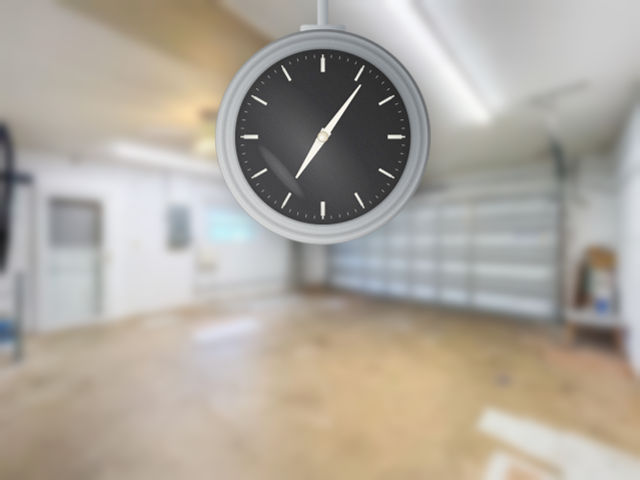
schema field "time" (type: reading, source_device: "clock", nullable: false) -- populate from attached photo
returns 7:06
